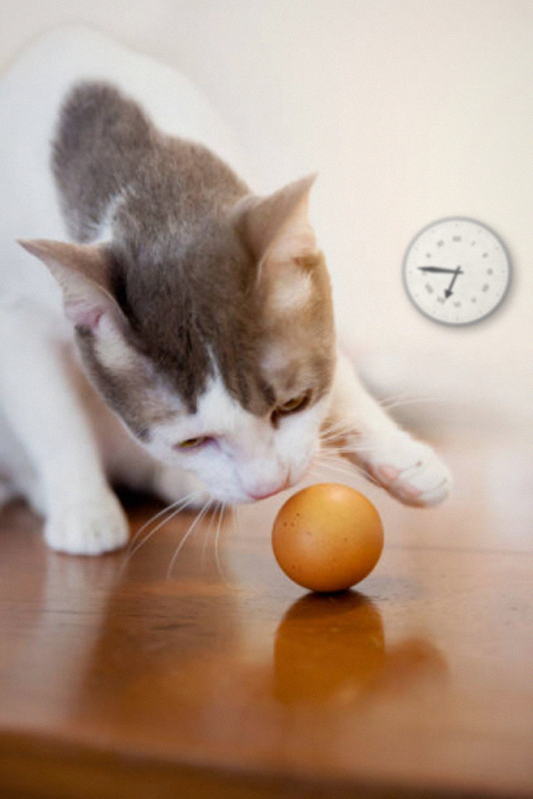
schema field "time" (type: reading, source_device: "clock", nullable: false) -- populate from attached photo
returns 6:46
